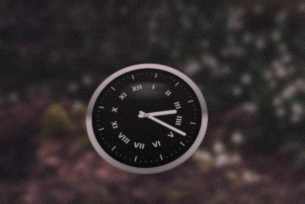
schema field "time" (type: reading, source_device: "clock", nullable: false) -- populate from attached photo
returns 3:23
